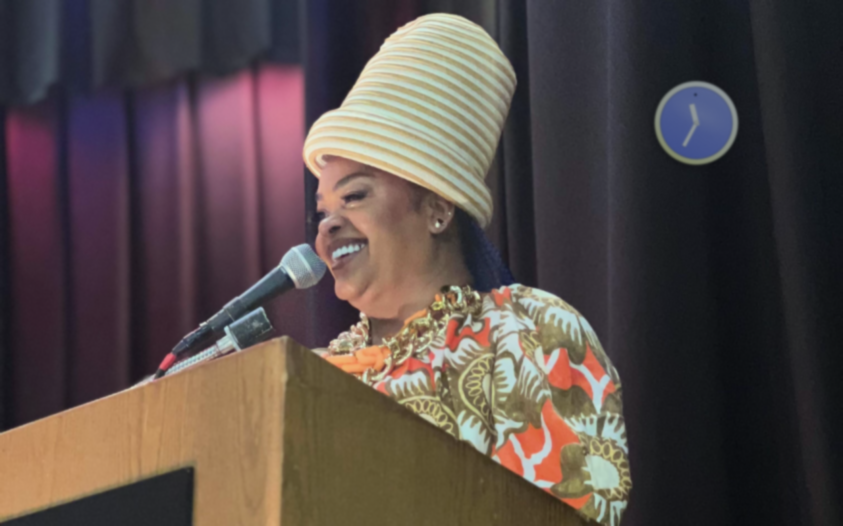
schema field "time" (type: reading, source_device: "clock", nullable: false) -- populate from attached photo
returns 11:35
